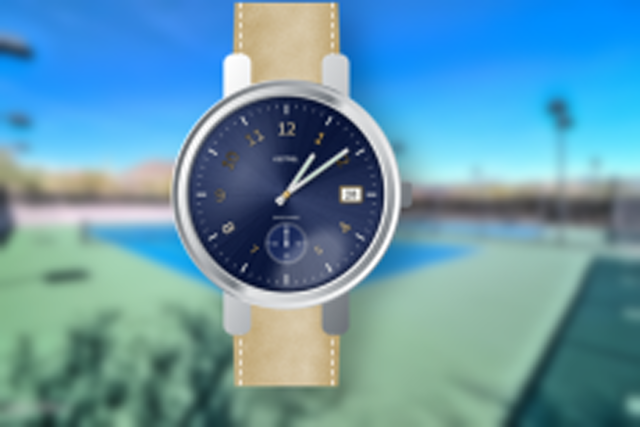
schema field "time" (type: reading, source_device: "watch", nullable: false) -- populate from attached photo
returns 1:09
